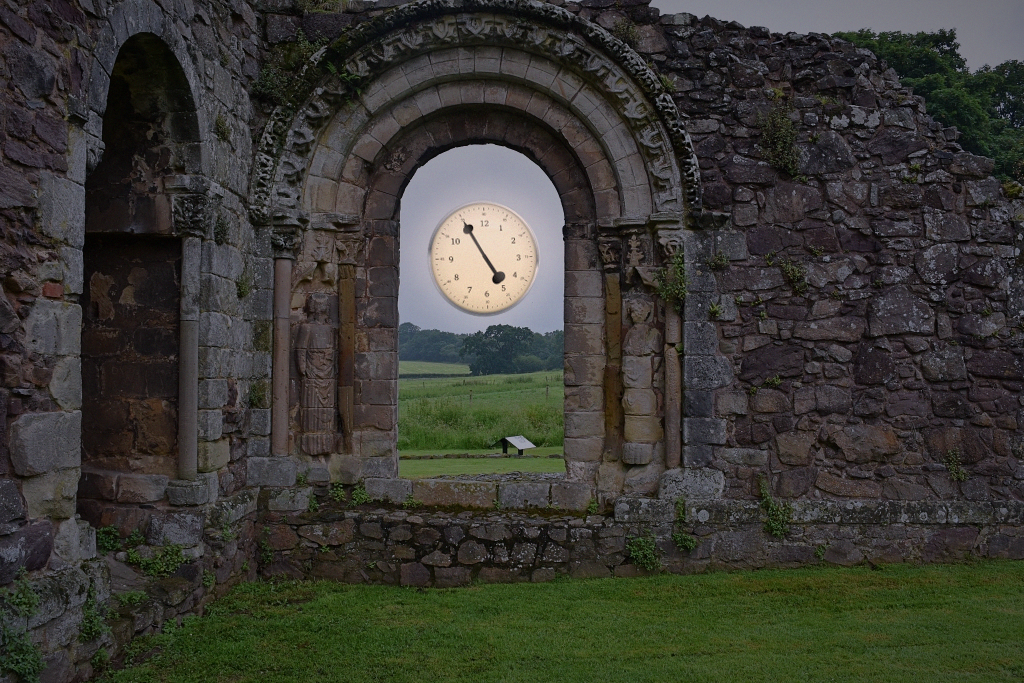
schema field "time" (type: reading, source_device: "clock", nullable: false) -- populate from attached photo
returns 4:55
